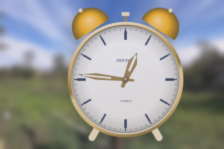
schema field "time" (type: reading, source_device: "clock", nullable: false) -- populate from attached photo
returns 12:46
